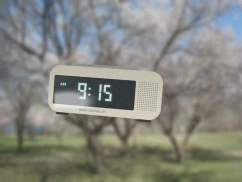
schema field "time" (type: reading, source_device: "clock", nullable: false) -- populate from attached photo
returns 9:15
